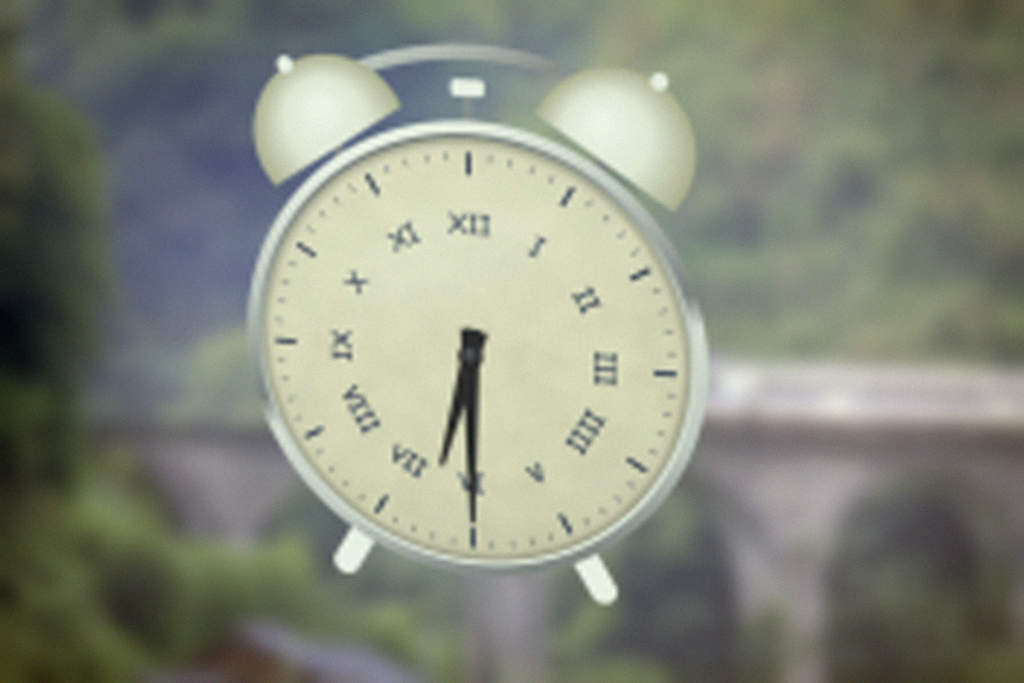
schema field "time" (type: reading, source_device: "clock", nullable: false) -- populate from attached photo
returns 6:30
